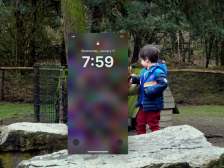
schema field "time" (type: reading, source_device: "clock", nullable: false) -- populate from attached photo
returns 7:59
